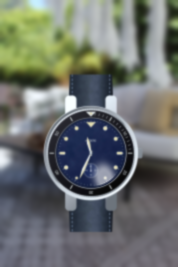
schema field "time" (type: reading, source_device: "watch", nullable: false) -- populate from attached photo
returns 11:34
